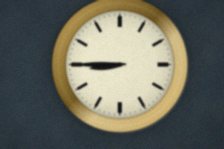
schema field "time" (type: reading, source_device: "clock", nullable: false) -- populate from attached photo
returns 8:45
